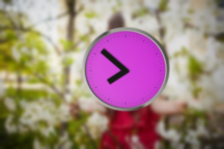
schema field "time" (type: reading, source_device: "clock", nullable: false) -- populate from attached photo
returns 7:52
